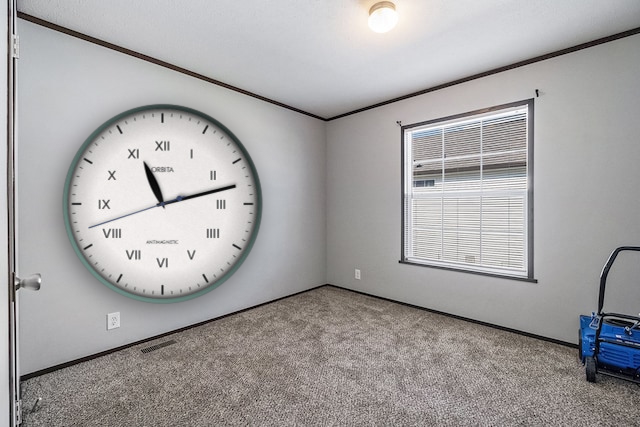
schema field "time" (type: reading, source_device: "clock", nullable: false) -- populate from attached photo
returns 11:12:42
